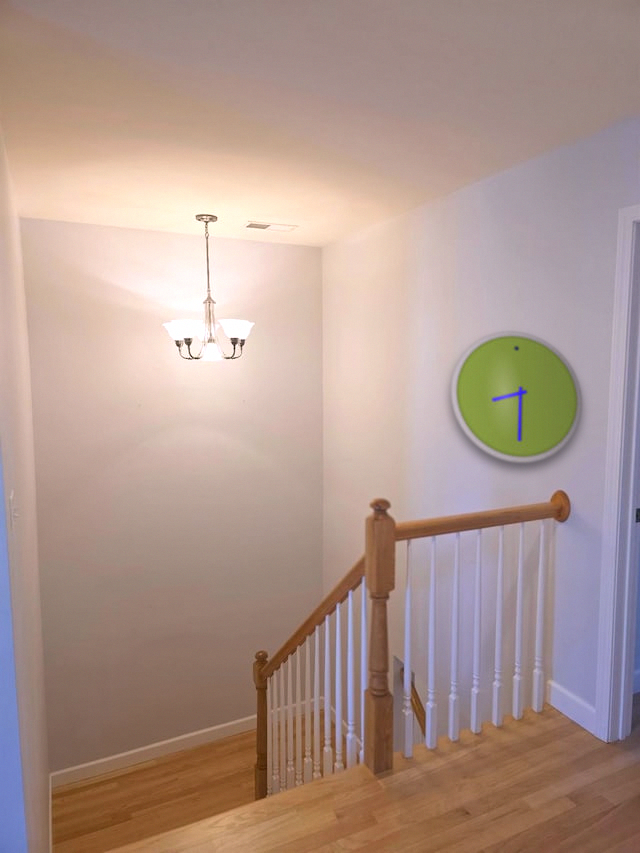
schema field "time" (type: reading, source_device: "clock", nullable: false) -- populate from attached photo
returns 8:31
